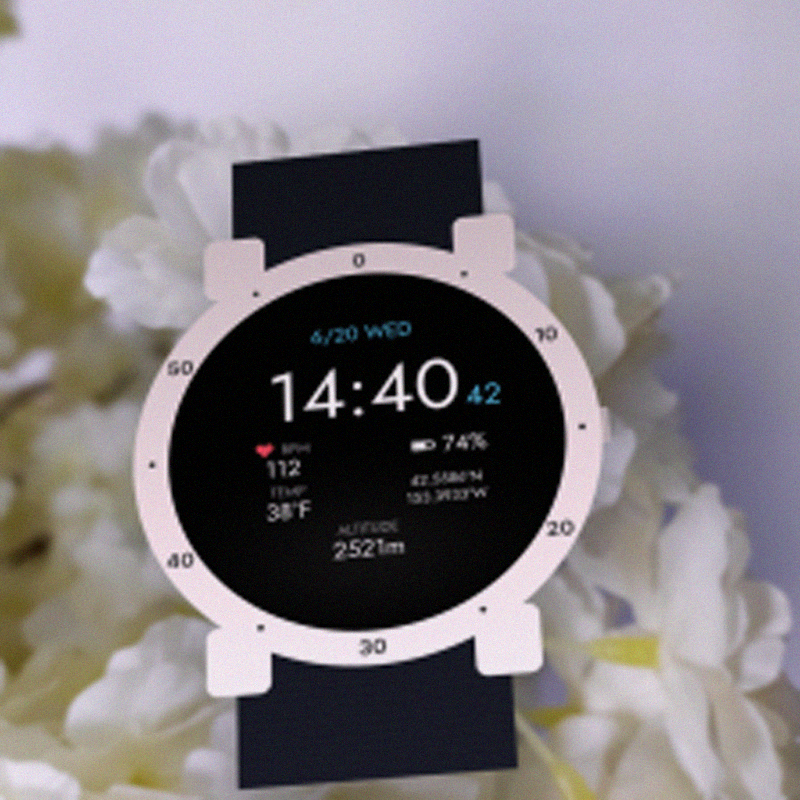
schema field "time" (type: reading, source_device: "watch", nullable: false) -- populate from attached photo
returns 14:40:42
